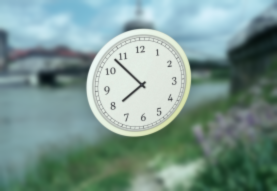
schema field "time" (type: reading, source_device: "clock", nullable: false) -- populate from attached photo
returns 7:53
